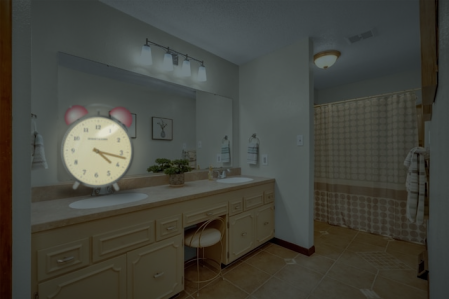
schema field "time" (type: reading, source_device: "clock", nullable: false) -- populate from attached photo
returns 4:17
